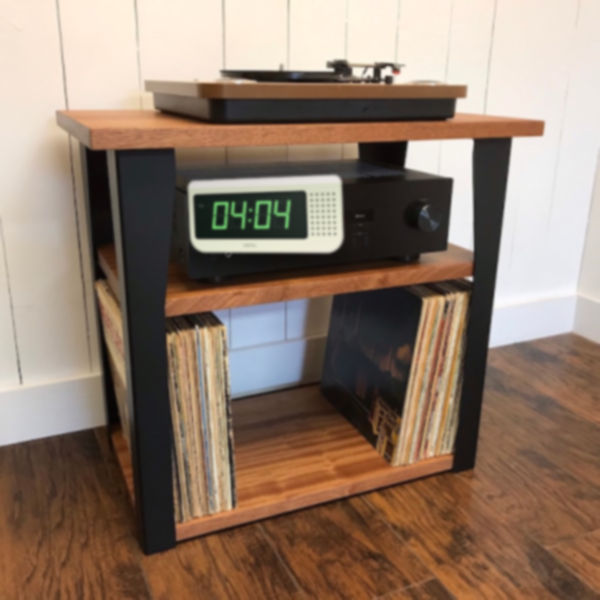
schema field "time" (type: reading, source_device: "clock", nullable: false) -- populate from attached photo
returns 4:04
